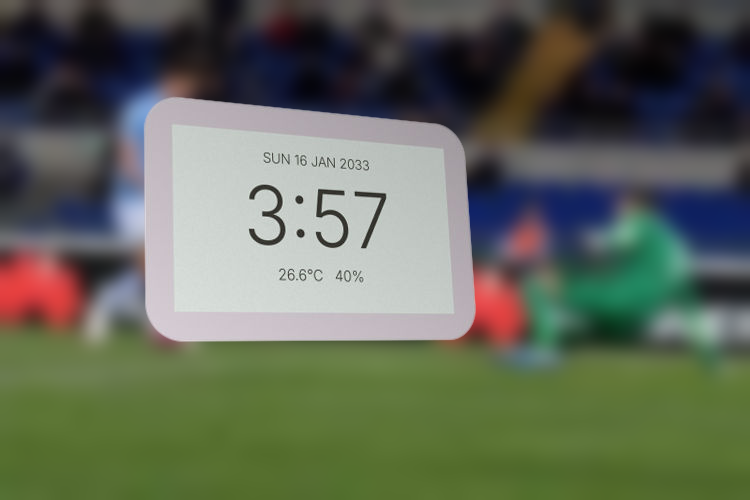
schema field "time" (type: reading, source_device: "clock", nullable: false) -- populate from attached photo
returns 3:57
